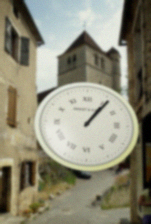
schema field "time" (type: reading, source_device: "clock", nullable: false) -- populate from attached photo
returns 1:06
